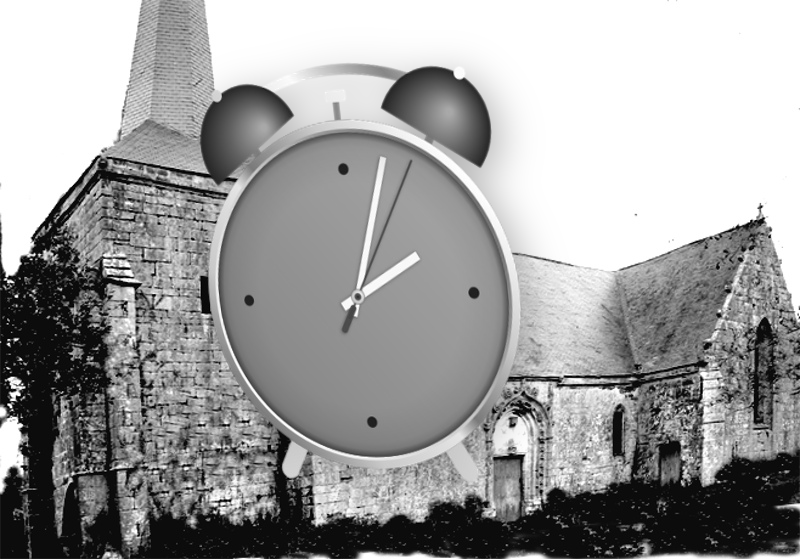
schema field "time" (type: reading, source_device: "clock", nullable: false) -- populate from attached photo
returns 2:03:05
